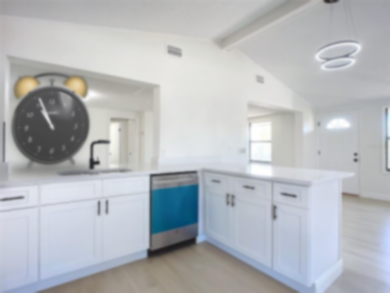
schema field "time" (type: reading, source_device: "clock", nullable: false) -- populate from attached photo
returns 10:56
